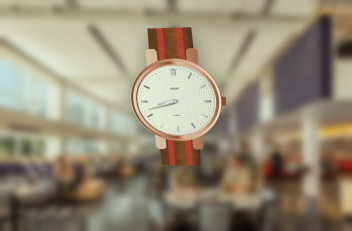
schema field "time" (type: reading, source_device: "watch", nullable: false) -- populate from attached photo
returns 8:42
